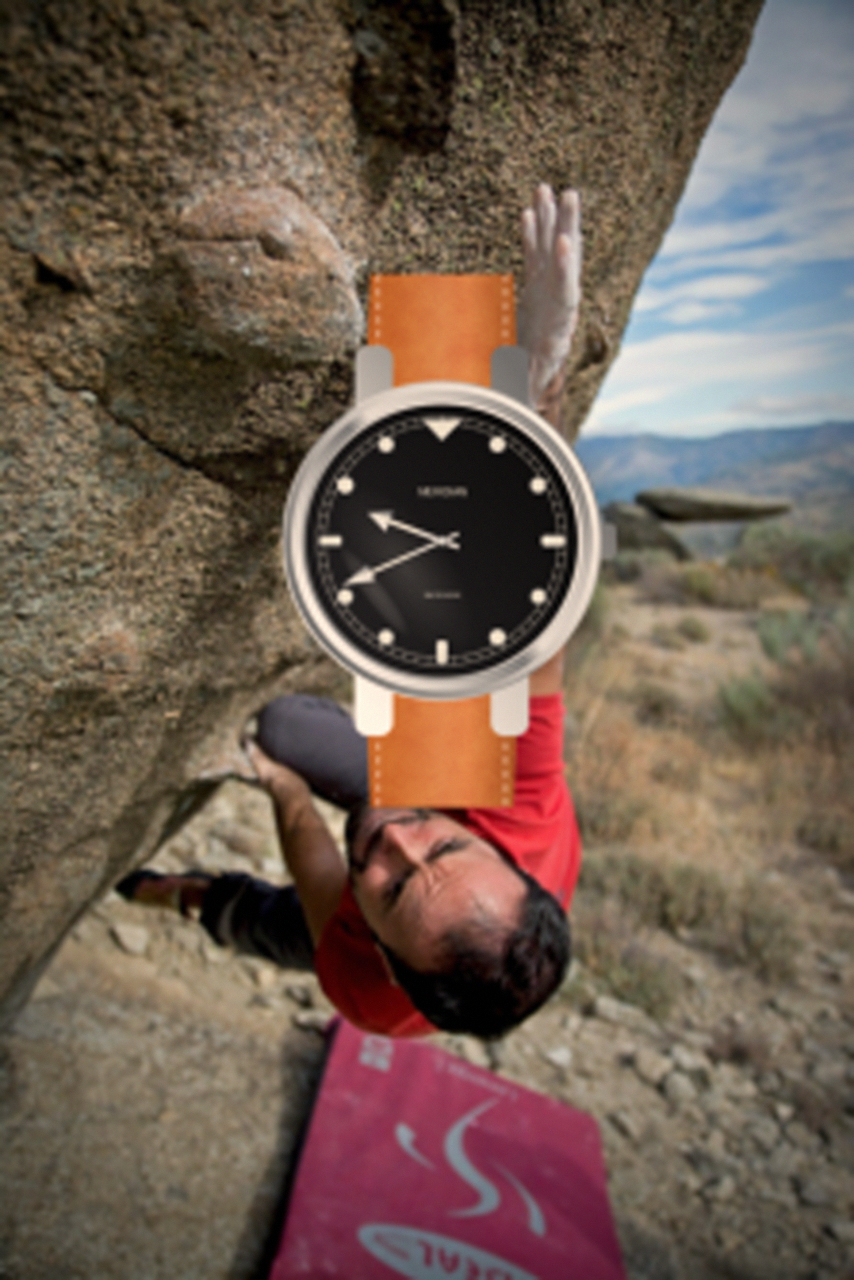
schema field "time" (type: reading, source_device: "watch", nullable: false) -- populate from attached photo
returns 9:41
